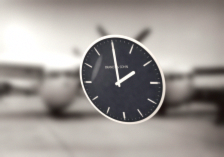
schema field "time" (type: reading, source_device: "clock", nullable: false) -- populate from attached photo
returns 2:00
